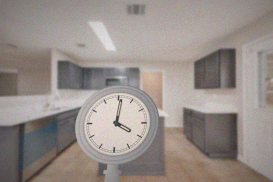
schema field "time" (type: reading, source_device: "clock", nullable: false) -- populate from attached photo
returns 4:01
